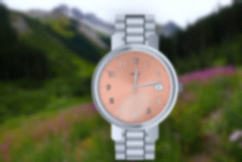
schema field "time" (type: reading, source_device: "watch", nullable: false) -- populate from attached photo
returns 12:13
